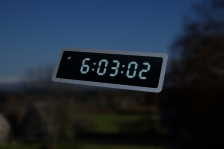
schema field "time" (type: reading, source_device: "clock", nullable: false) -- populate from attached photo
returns 6:03:02
